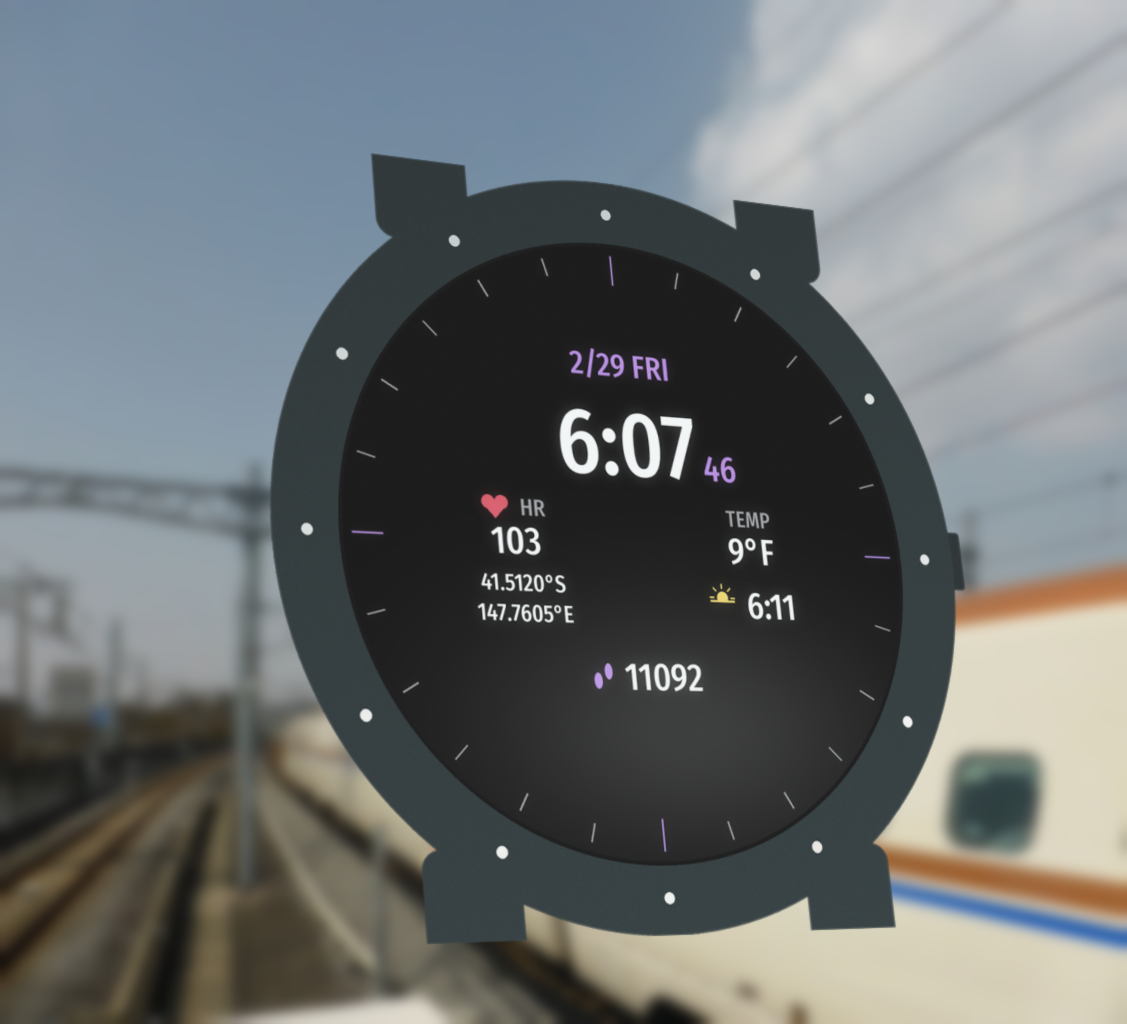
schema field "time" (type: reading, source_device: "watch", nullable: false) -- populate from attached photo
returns 6:07:46
